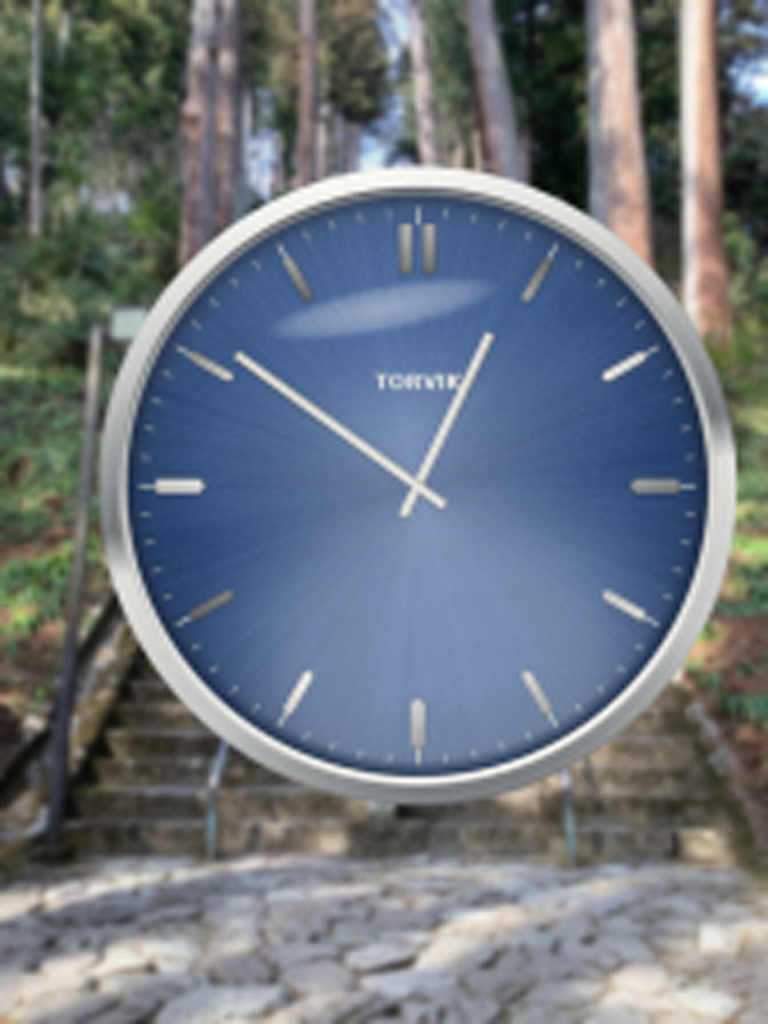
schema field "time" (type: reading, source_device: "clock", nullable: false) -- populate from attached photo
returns 12:51
